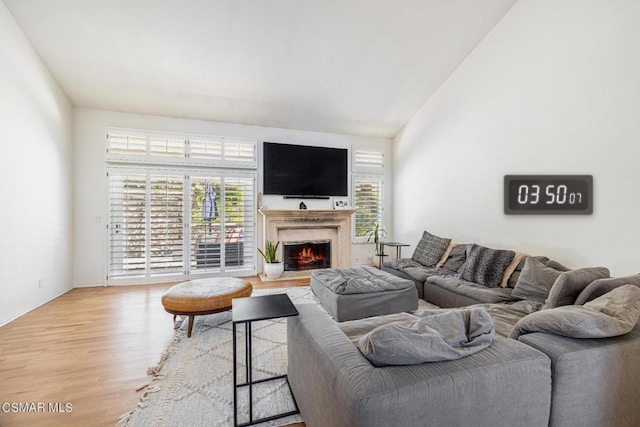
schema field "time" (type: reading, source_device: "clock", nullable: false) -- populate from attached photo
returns 3:50:07
